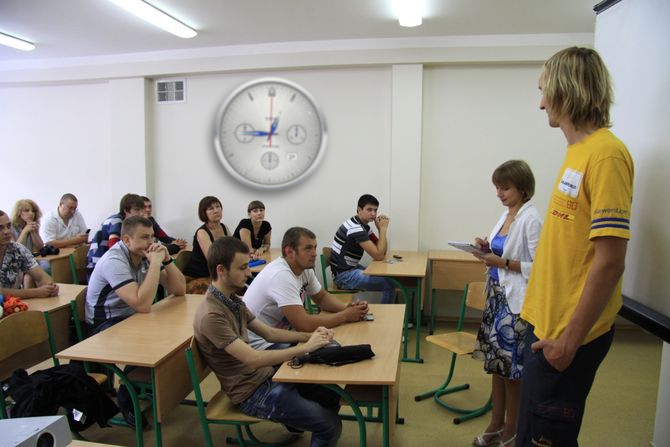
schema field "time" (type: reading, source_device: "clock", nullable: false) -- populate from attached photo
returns 12:45
